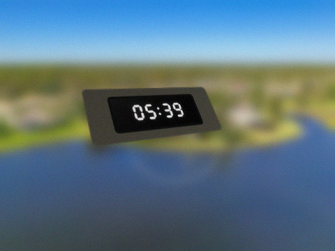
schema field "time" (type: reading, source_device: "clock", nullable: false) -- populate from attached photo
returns 5:39
